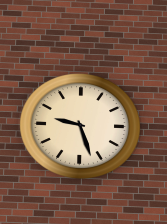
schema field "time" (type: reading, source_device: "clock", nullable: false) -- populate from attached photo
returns 9:27
